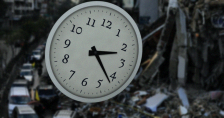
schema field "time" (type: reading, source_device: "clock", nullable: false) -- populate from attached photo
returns 2:22
